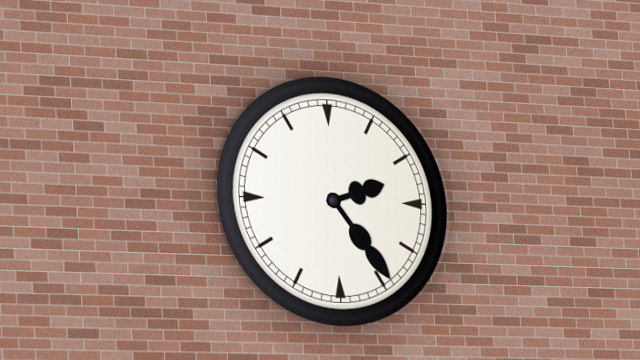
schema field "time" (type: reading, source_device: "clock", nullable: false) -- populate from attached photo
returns 2:24
